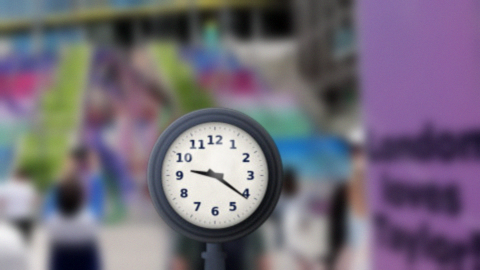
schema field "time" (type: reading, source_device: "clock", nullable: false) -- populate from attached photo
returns 9:21
